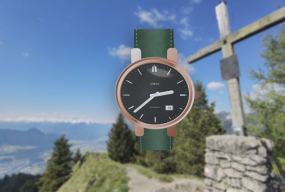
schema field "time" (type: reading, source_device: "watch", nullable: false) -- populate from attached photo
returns 2:38
